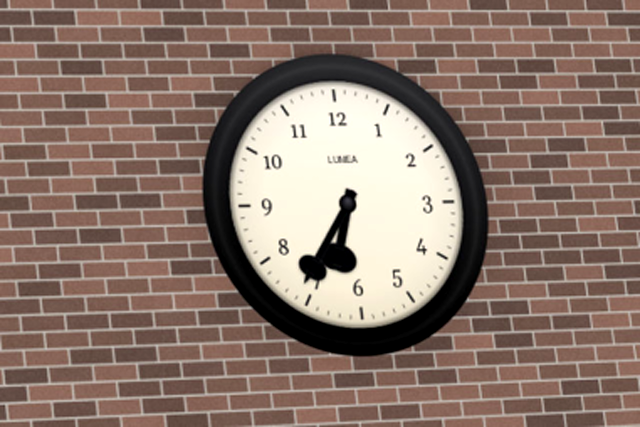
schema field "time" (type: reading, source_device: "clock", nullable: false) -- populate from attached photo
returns 6:36
